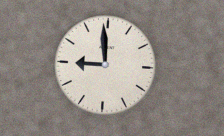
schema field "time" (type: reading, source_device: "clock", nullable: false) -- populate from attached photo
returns 8:59
